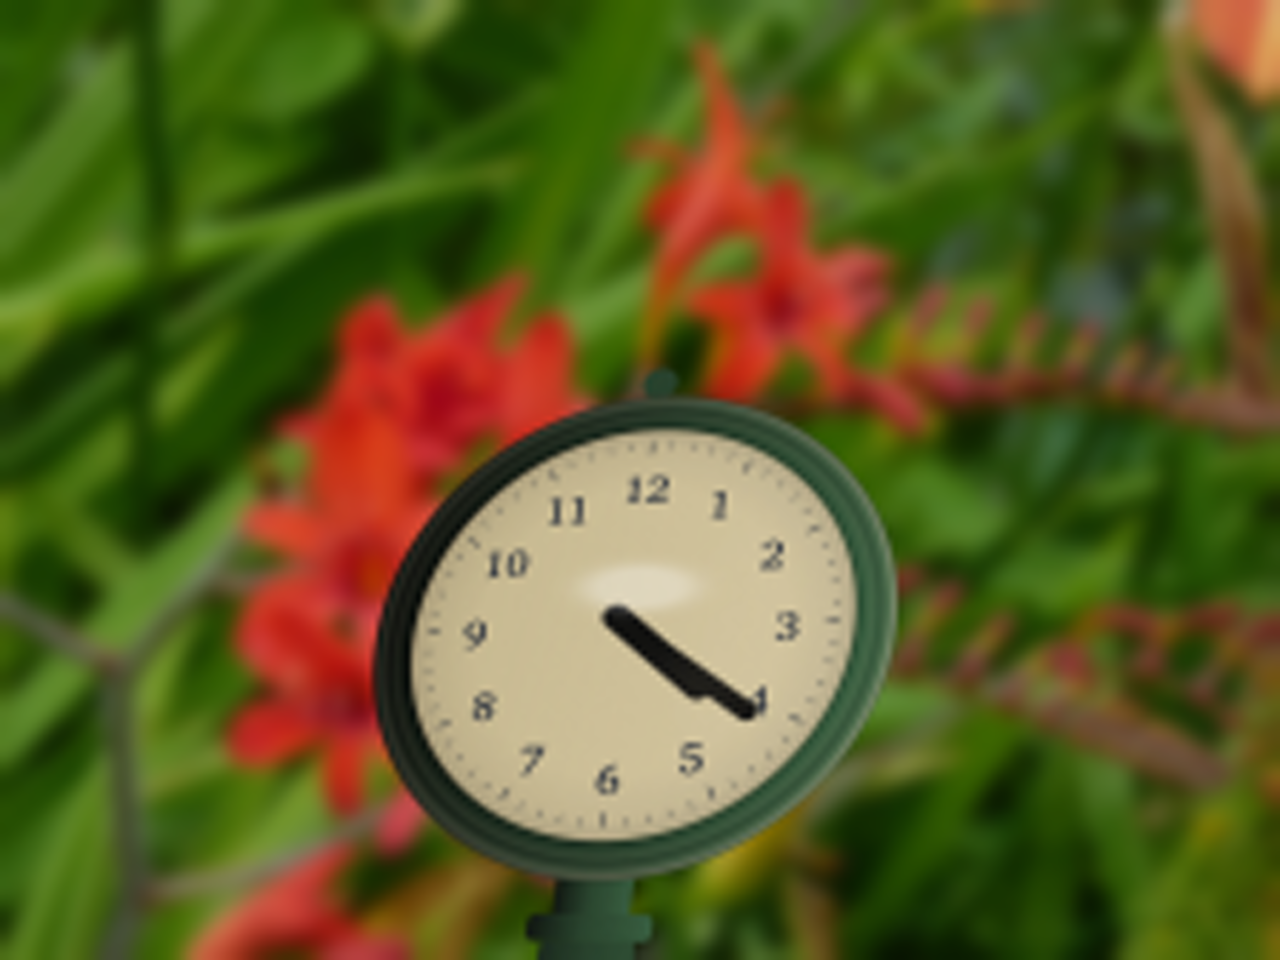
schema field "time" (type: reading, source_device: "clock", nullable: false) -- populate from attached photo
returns 4:21
